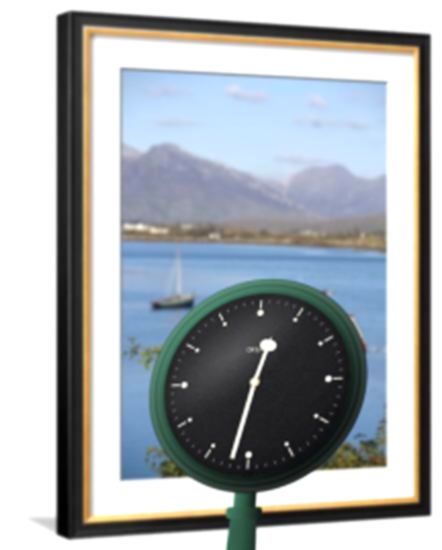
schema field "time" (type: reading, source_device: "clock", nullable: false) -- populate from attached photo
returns 12:32
